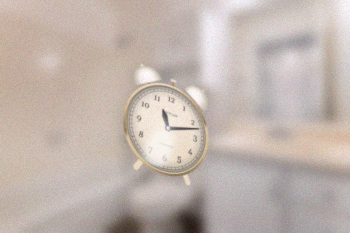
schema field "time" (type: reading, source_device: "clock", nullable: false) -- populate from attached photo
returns 11:12
